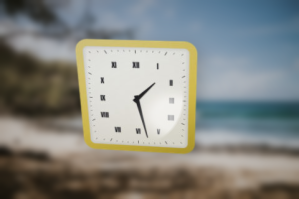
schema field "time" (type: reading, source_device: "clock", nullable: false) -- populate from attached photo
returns 1:28
